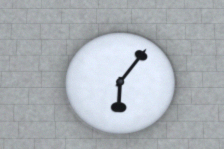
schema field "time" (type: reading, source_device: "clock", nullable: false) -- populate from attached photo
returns 6:06
